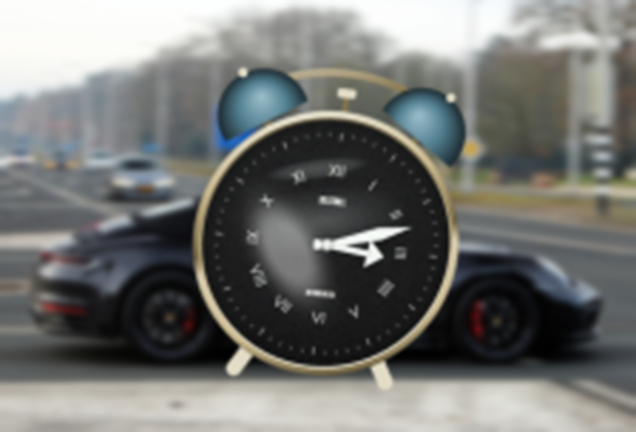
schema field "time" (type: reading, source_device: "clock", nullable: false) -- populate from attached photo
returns 3:12
